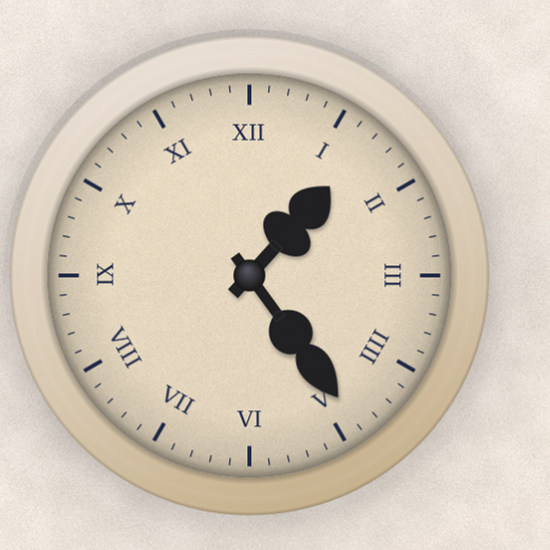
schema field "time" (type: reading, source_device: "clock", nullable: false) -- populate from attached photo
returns 1:24
